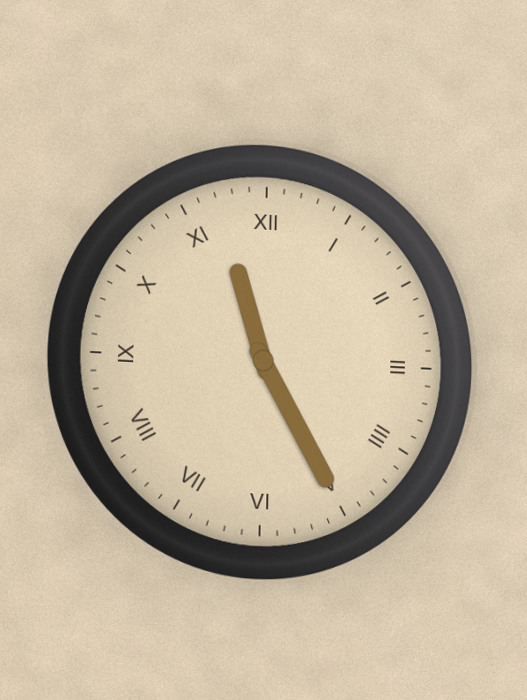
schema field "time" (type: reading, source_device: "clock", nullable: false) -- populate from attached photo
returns 11:25
